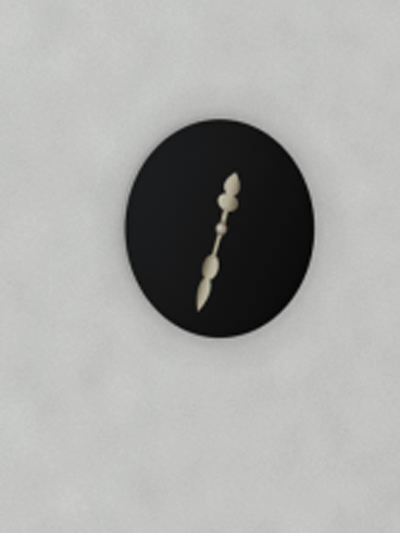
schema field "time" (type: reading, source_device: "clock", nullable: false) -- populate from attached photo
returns 12:33
